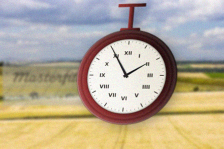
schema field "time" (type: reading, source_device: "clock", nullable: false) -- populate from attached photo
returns 1:55
